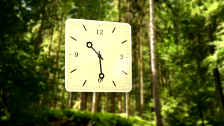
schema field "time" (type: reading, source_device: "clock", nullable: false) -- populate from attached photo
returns 10:29
